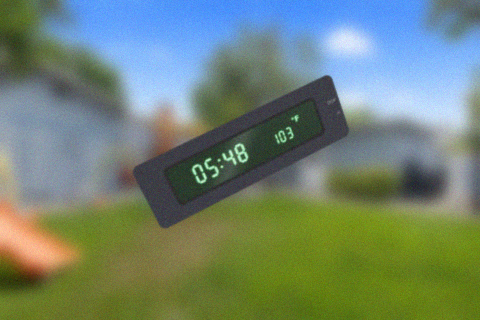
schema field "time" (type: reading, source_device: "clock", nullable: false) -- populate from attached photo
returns 5:48
